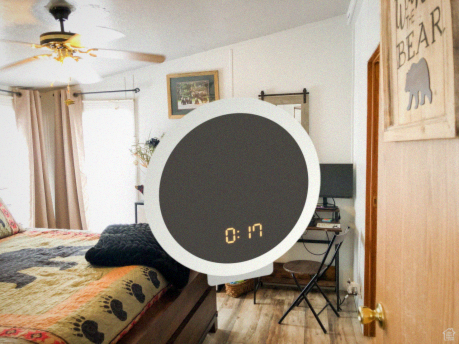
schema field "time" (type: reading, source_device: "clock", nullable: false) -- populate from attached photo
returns 0:17
